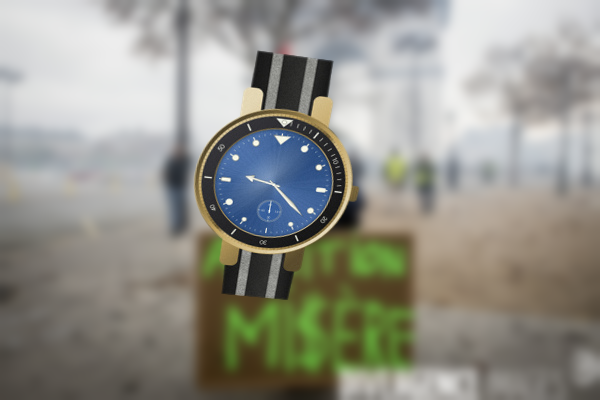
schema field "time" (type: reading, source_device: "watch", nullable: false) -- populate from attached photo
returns 9:22
